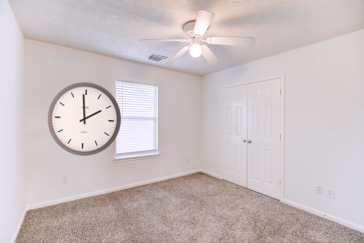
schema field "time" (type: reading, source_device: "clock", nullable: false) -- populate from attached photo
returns 1:59
